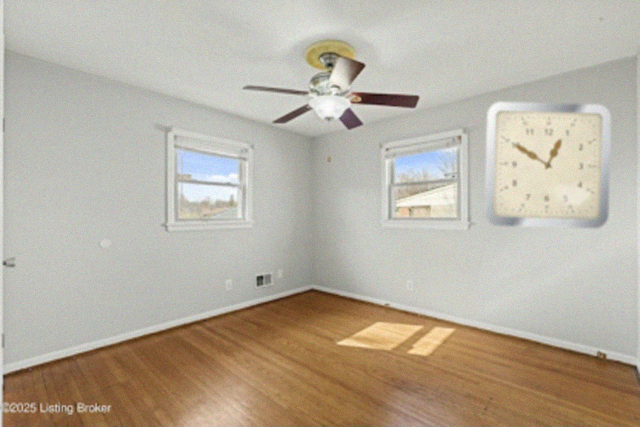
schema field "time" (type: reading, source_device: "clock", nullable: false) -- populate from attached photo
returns 12:50
